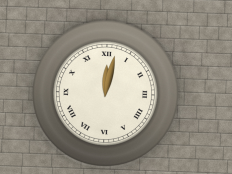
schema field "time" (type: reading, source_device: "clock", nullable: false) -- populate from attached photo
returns 12:02
